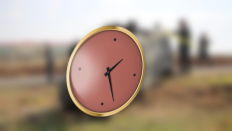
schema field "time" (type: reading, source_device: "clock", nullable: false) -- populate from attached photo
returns 1:26
